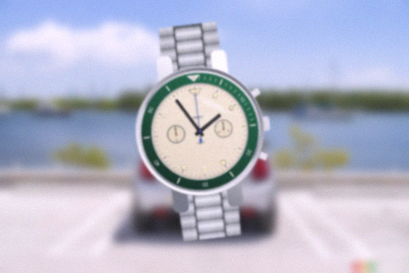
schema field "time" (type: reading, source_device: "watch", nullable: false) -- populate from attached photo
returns 1:55
